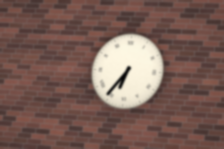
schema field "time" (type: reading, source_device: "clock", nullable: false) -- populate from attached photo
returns 6:36
